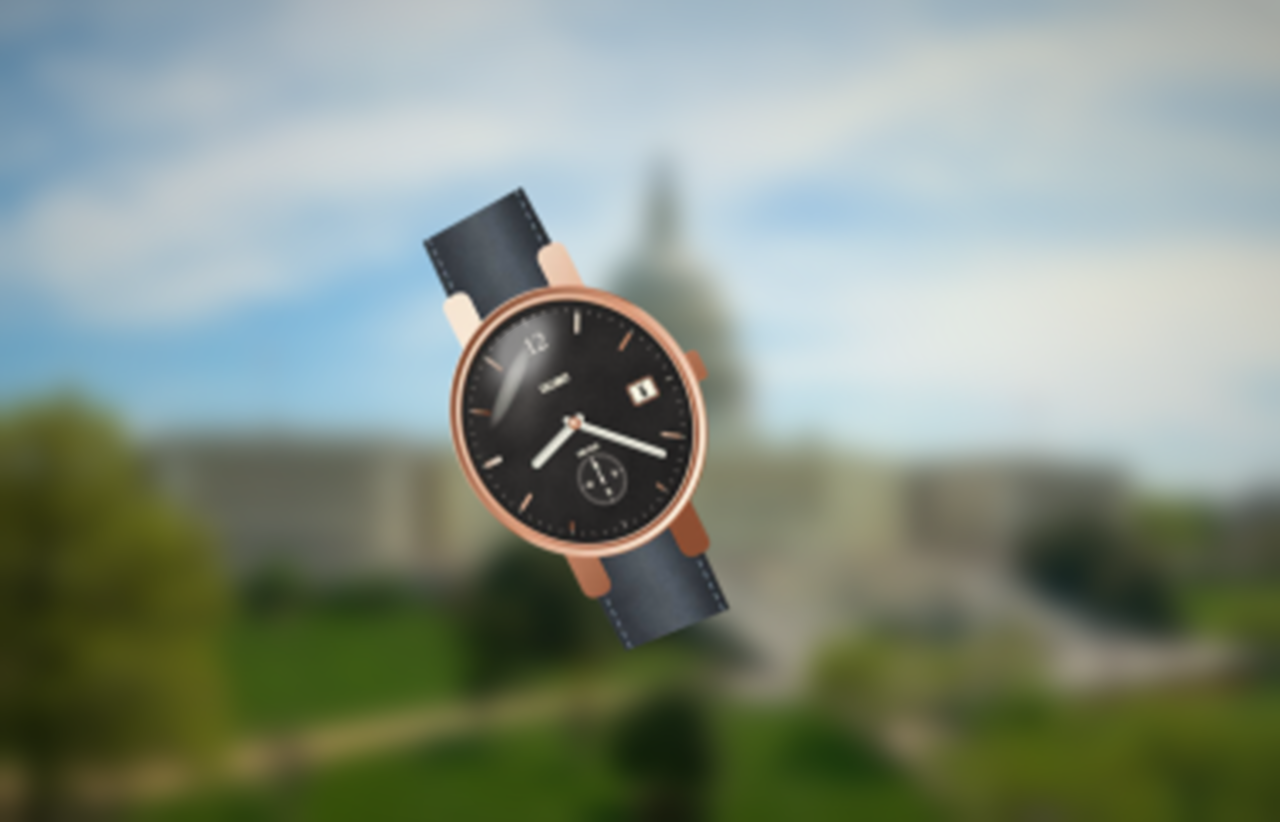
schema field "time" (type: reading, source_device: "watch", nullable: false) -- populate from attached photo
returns 8:22
